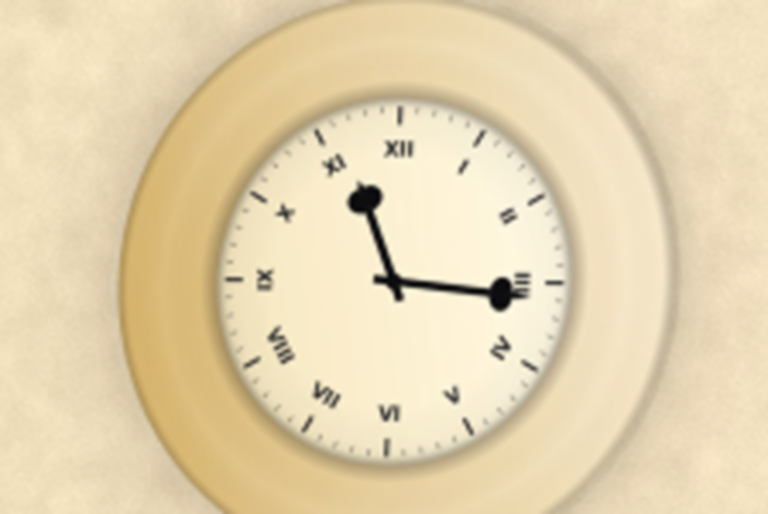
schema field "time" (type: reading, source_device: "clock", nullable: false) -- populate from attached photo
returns 11:16
